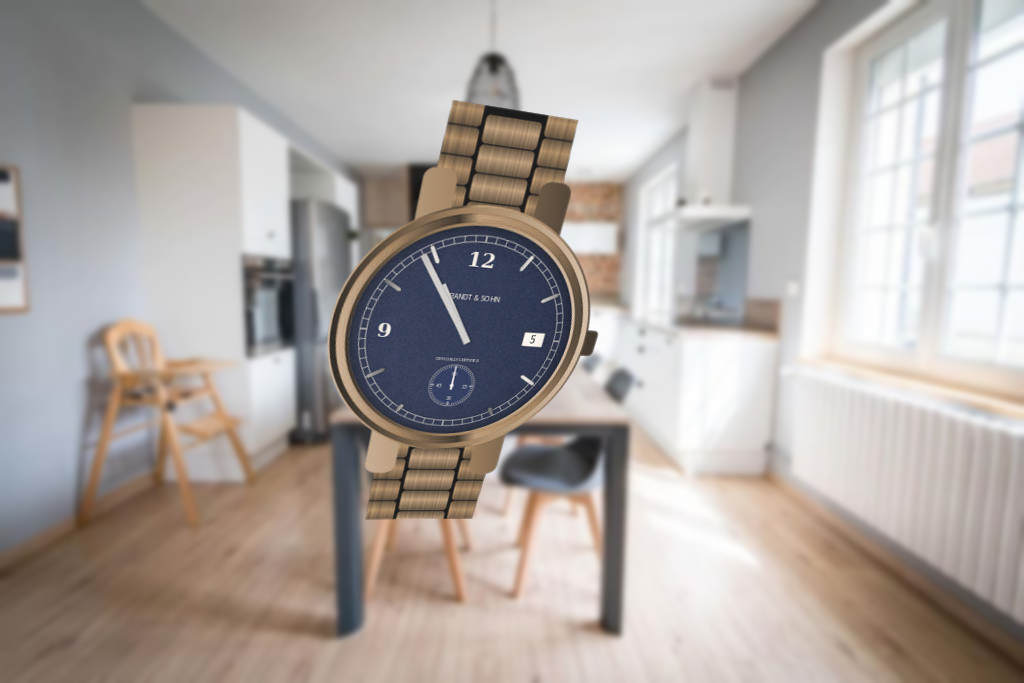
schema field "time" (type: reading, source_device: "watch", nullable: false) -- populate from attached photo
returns 10:54
